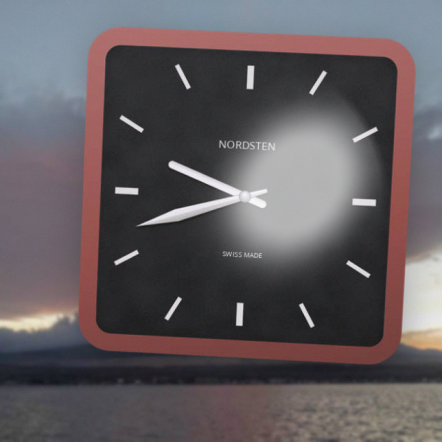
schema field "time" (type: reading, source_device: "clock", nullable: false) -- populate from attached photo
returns 9:42
